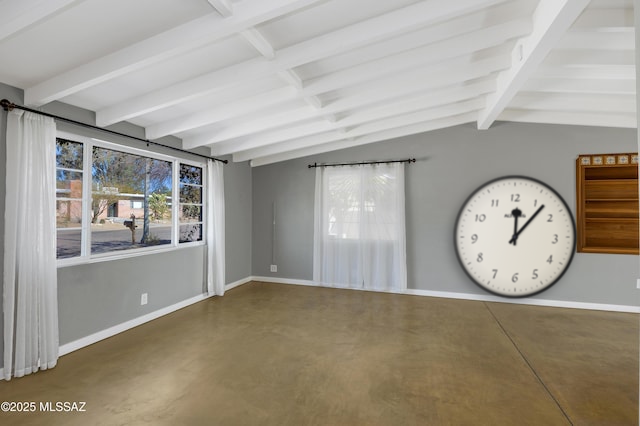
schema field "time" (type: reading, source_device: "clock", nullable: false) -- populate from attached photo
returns 12:07
